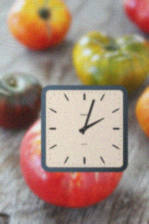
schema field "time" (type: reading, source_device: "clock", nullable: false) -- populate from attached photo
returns 2:03
